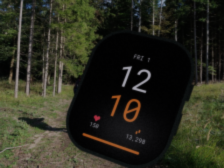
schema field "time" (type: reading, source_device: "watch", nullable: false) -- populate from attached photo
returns 12:10
